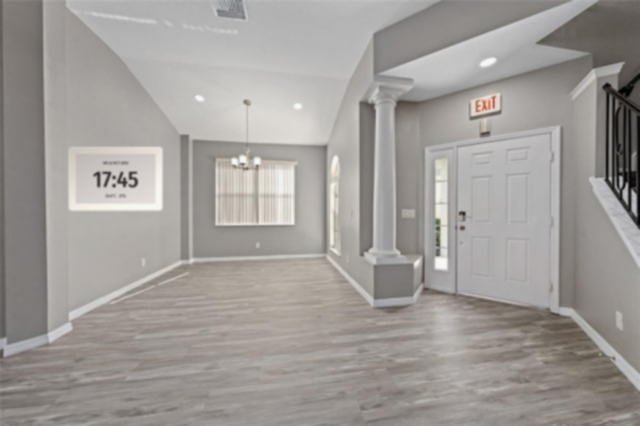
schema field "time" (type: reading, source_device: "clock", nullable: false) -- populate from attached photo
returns 17:45
